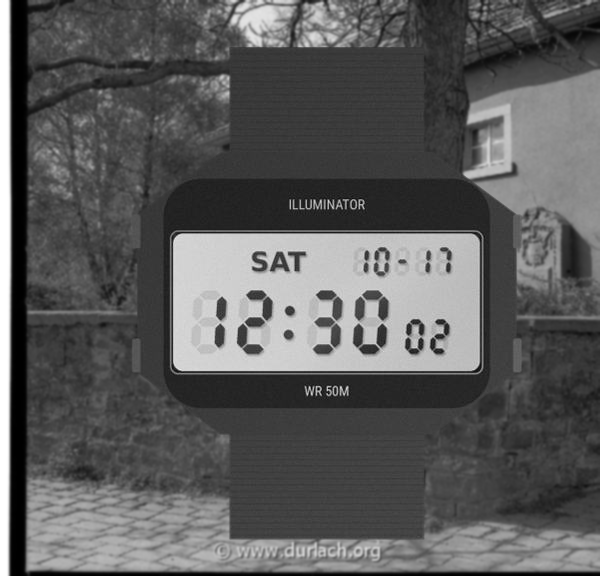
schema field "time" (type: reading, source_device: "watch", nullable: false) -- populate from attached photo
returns 12:30:02
